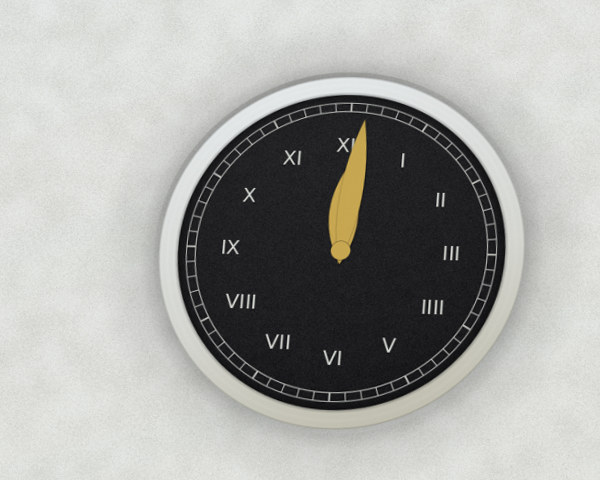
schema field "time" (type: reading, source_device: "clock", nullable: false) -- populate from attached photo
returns 12:01
